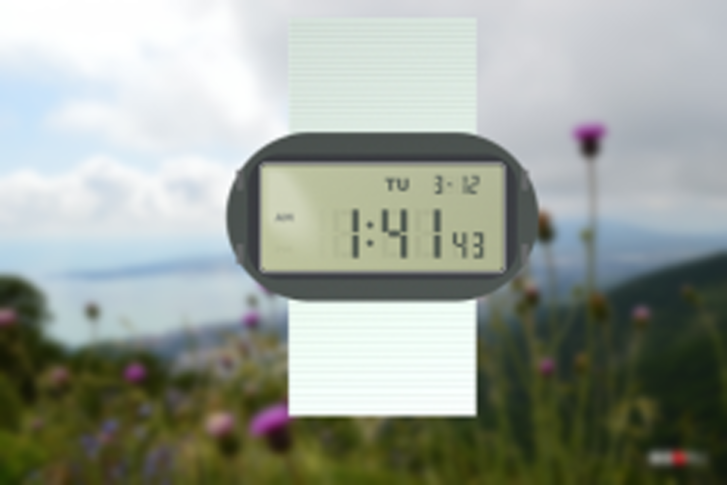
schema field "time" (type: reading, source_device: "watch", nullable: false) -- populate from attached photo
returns 1:41:43
